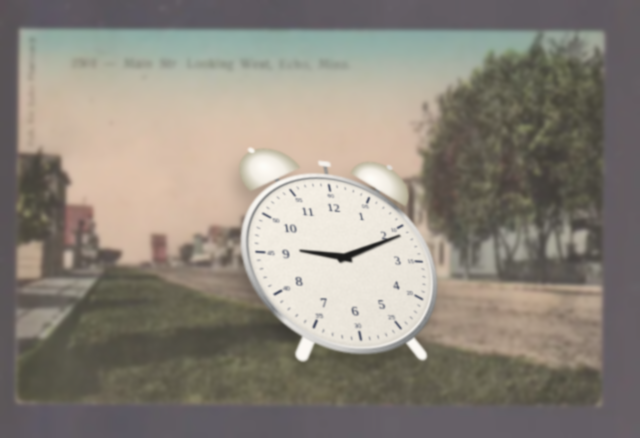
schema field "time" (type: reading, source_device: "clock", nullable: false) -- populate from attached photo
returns 9:11
